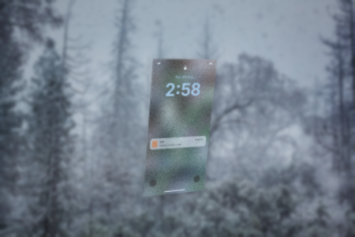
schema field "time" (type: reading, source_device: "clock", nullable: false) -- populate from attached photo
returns 2:58
